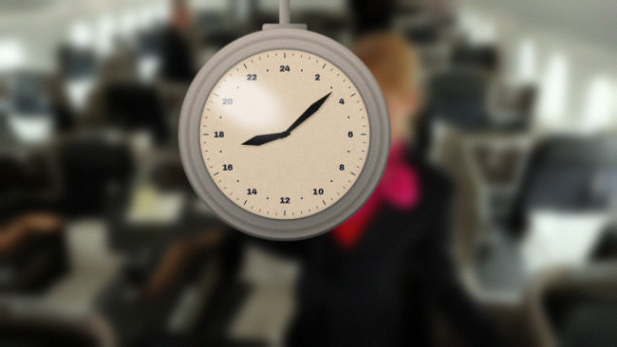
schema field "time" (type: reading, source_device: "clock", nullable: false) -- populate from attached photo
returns 17:08
